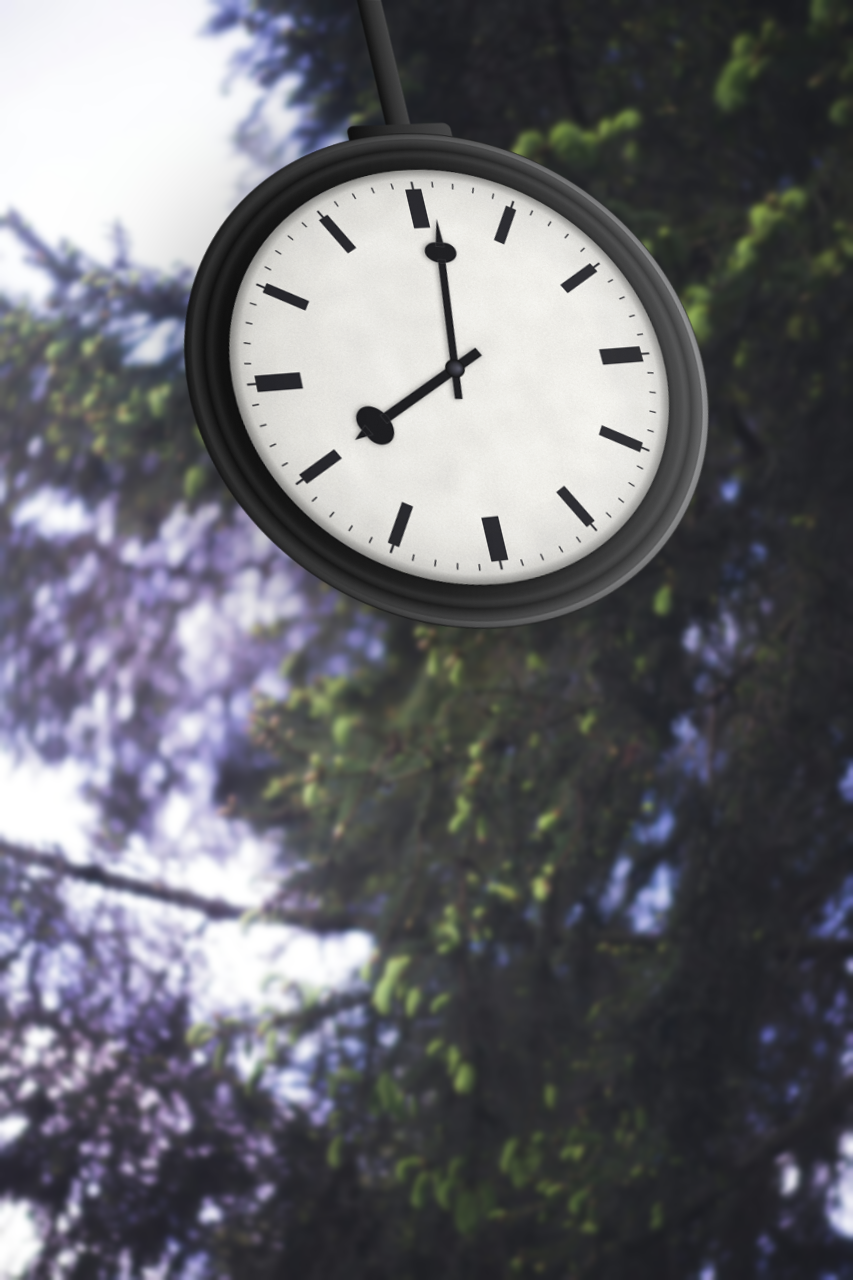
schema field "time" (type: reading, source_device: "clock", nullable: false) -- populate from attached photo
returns 8:01
